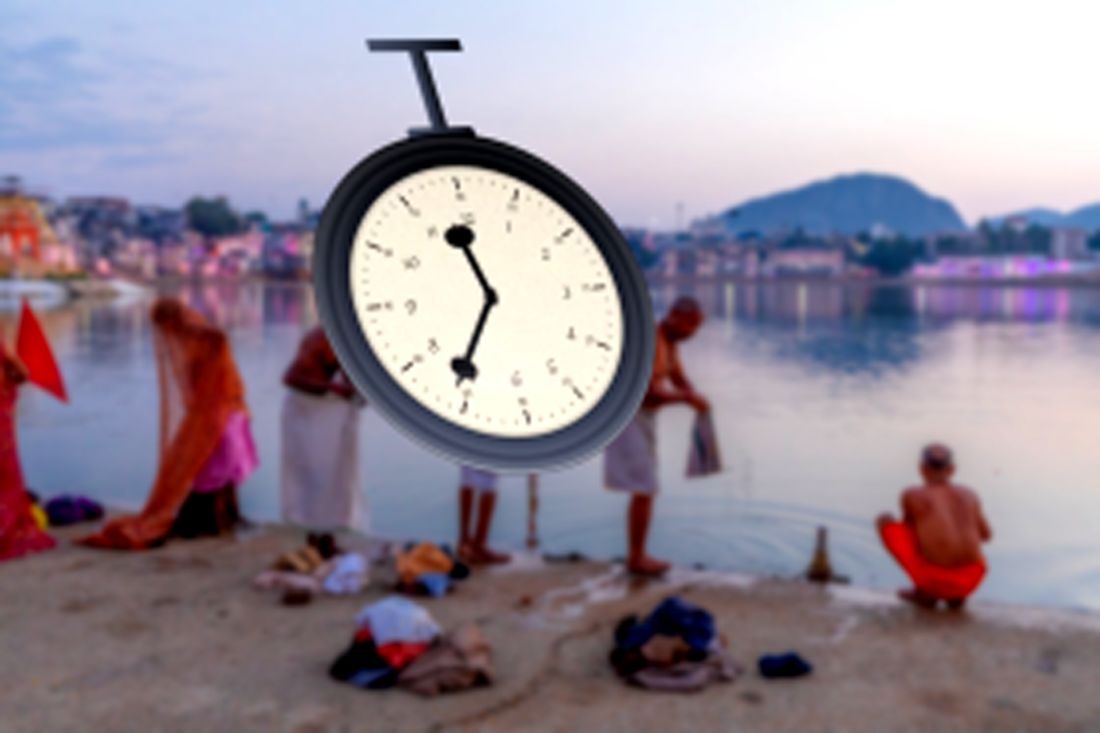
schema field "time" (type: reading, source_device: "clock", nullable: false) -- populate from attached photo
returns 11:36
